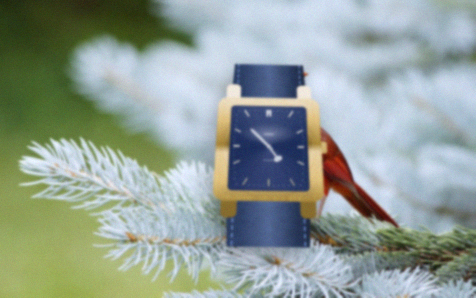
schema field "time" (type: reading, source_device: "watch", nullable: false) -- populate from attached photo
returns 4:53
